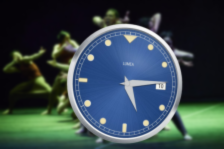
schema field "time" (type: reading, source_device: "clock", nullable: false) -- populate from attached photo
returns 5:14
